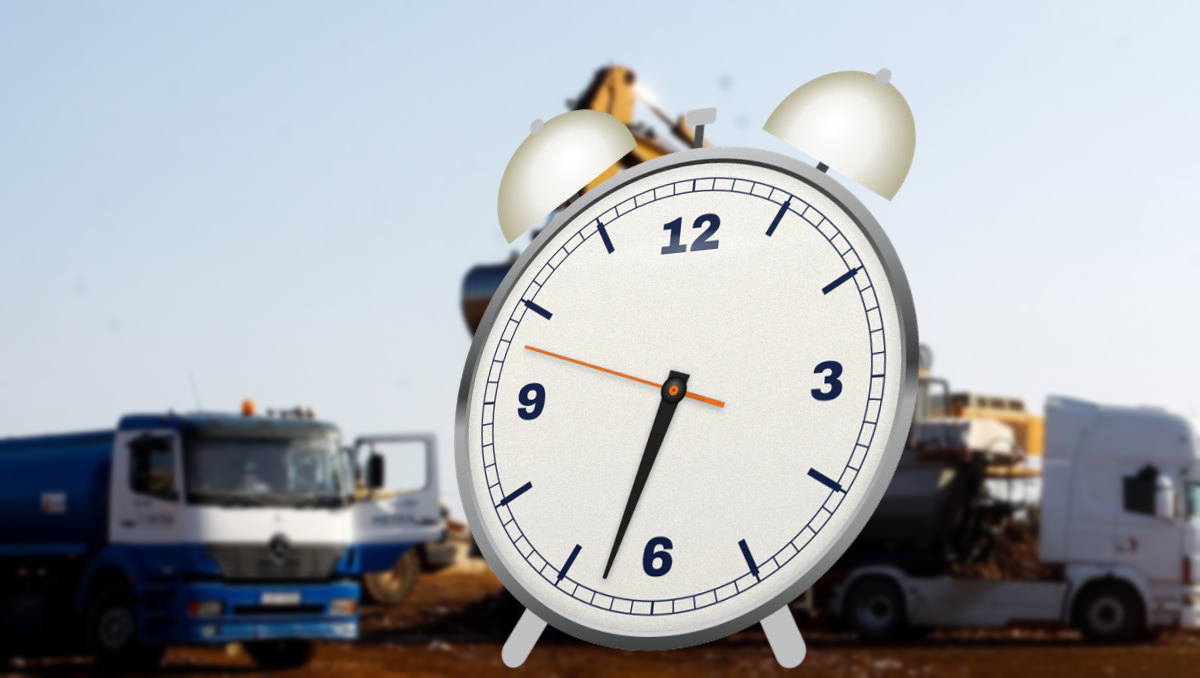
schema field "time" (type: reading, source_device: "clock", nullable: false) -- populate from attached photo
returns 6:32:48
